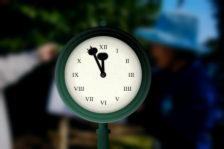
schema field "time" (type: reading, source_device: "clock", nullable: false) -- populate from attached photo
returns 11:56
